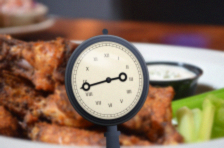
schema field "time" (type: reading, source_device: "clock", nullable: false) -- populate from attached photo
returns 2:43
